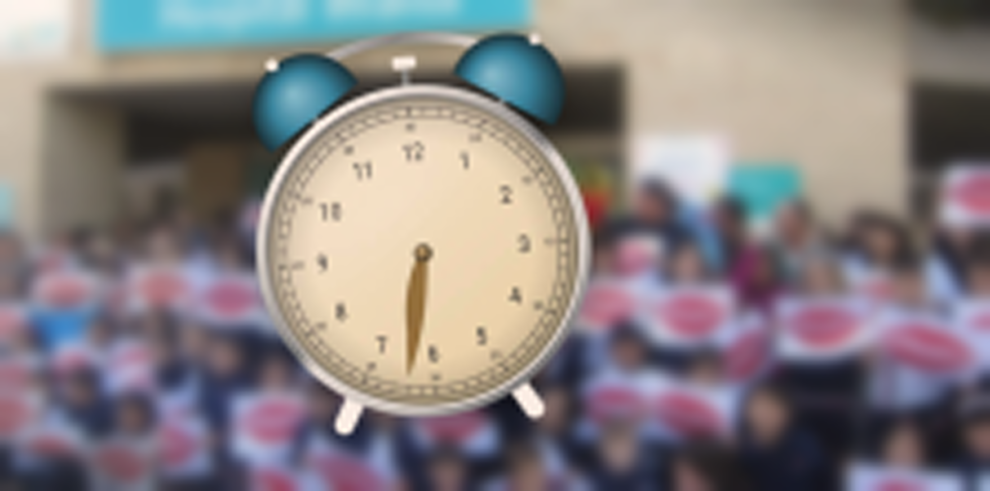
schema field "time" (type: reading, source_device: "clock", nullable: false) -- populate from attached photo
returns 6:32
